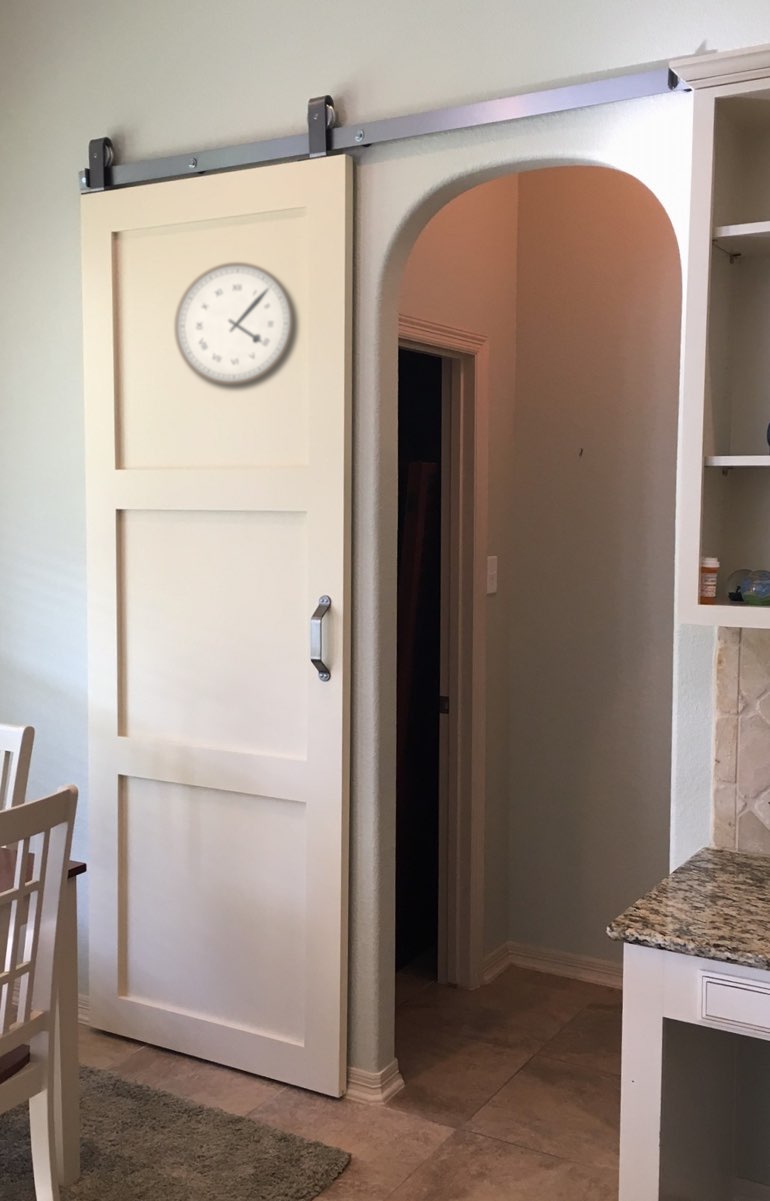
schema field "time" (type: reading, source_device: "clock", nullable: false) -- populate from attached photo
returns 4:07
